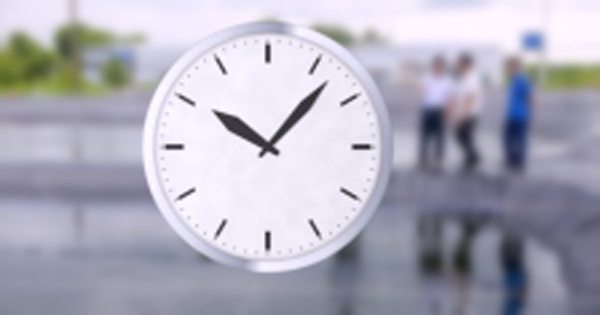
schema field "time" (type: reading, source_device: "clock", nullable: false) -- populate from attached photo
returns 10:07
